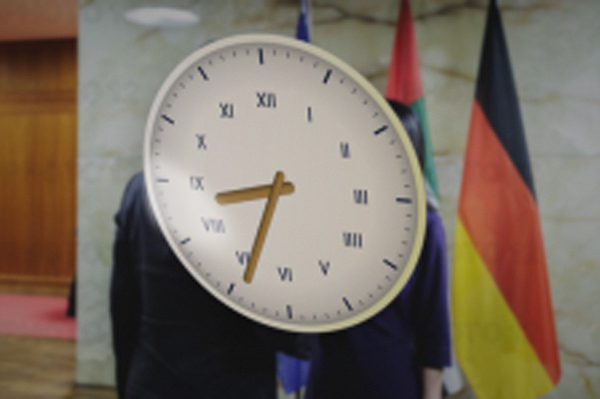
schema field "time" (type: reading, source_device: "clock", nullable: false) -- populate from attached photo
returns 8:34
